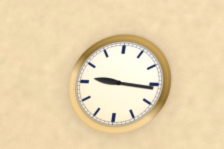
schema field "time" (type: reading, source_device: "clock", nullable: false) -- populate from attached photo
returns 9:16
